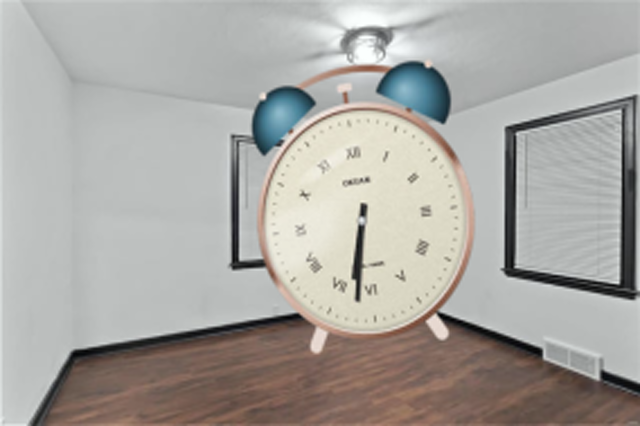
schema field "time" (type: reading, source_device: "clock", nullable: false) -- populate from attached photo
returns 6:32
